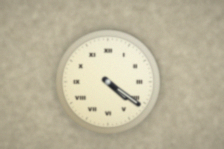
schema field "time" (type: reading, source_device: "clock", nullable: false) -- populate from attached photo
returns 4:21
